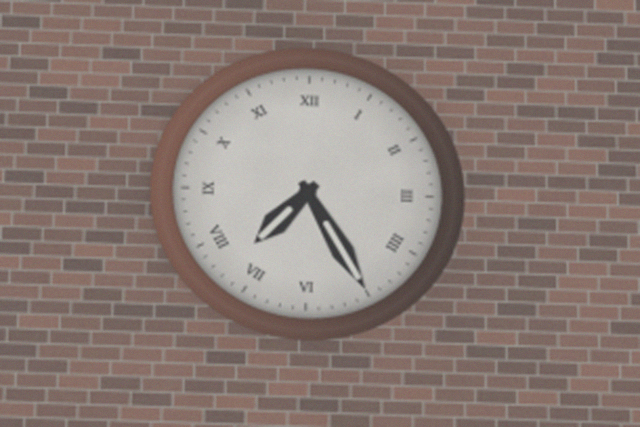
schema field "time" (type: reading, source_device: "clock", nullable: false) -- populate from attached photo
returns 7:25
